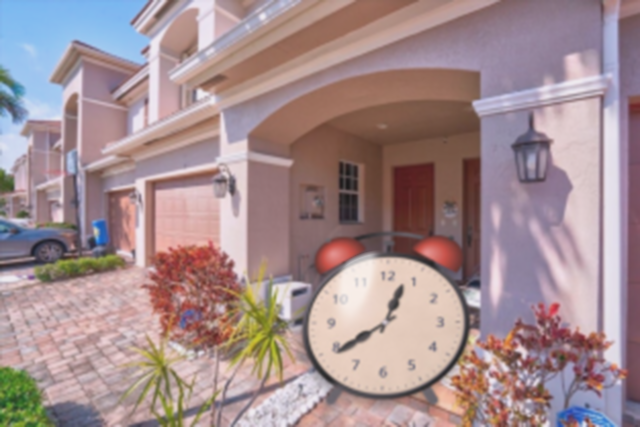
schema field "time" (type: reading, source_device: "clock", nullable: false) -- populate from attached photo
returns 12:39
